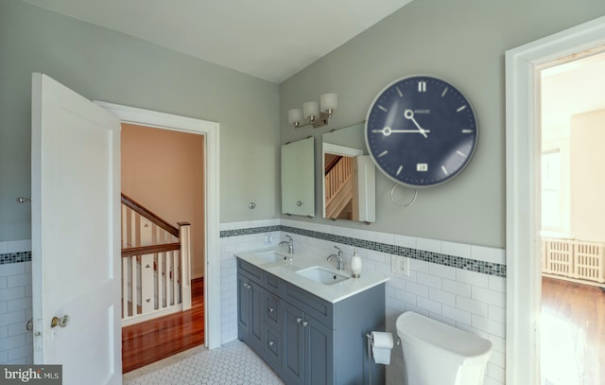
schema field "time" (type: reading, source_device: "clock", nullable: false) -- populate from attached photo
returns 10:45
